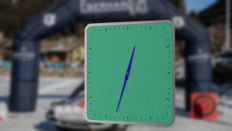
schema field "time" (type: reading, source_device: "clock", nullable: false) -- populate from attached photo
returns 12:33
